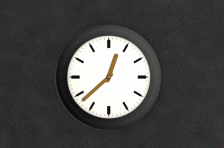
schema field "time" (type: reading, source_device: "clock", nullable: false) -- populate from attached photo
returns 12:38
